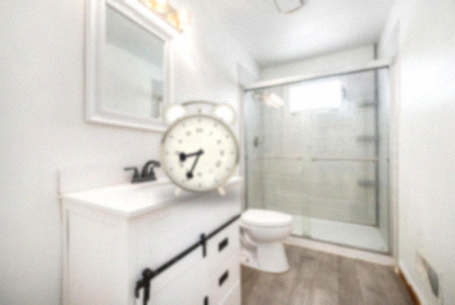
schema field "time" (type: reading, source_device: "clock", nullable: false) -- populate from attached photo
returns 8:34
